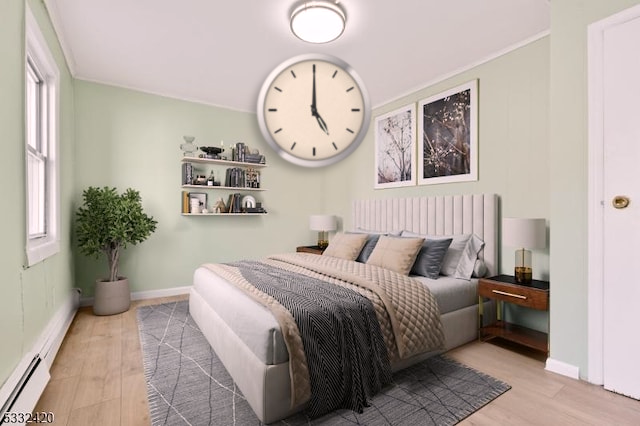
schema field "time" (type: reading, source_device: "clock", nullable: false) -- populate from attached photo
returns 5:00
